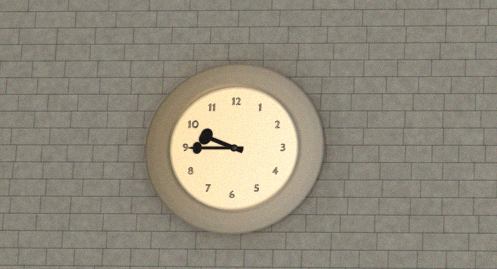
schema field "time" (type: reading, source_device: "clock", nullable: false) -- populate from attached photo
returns 9:45
